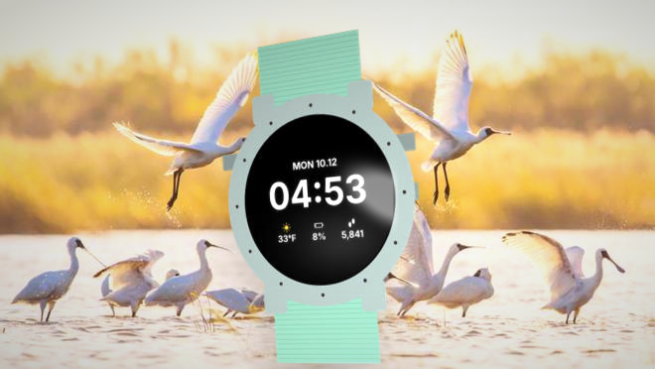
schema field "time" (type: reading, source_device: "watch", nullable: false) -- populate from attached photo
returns 4:53
